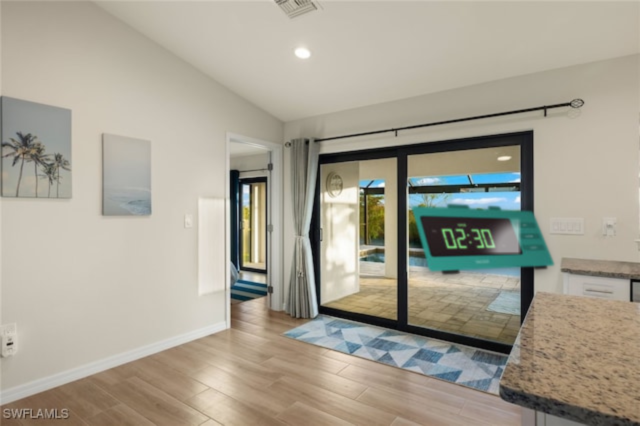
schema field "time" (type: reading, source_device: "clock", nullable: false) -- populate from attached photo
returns 2:30
